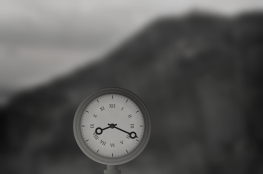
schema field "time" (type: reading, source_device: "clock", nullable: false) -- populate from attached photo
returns 8:19
